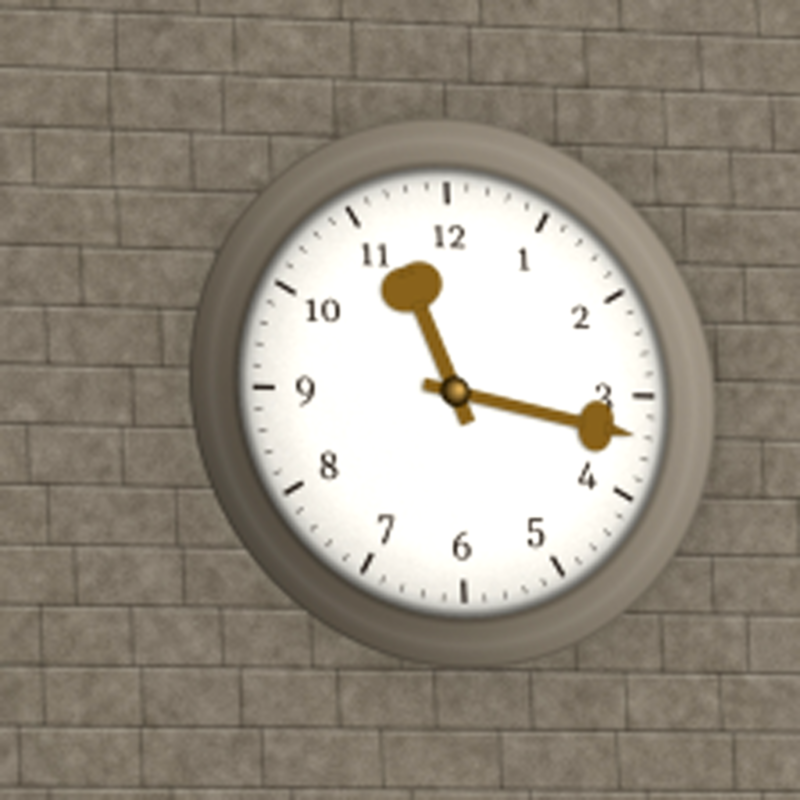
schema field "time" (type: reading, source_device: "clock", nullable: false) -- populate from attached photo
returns 11:17
